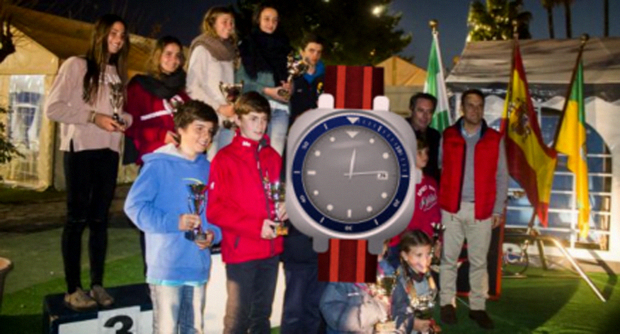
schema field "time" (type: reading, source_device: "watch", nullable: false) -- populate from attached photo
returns 12:14
